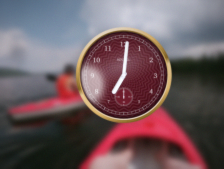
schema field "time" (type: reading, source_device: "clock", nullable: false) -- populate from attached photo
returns 7:01
